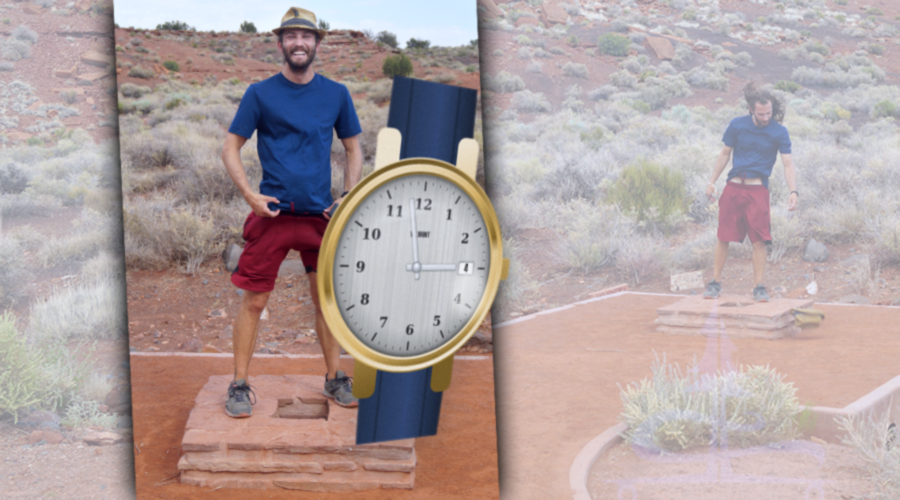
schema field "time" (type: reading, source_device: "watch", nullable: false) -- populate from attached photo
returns 2:58
